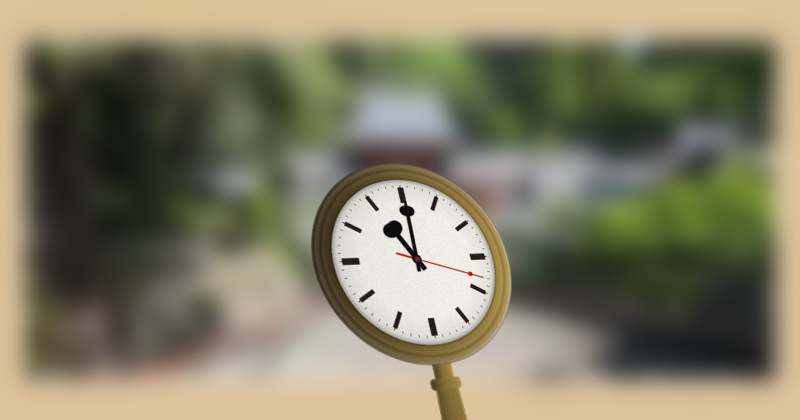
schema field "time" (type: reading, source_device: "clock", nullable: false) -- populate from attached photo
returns 11:00:18
